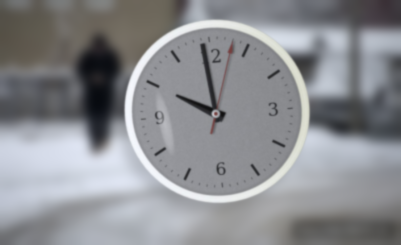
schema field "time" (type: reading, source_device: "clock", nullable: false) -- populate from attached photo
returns 9:59:03
